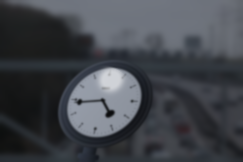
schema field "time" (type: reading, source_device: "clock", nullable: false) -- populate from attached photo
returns 4:44
